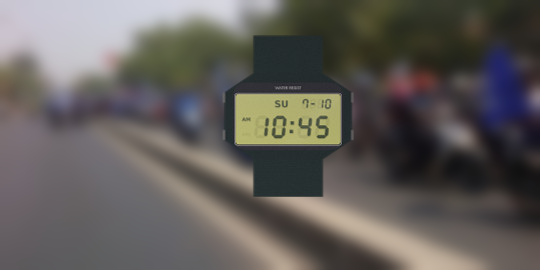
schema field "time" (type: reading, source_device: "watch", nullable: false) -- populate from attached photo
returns 10:45
